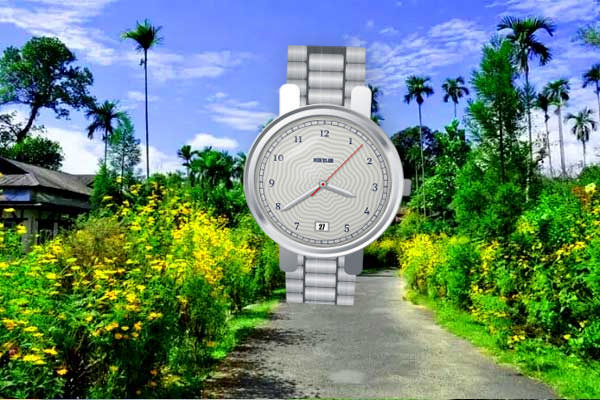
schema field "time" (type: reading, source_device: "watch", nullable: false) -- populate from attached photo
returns 3:39:07
